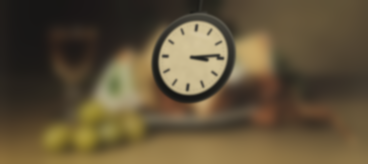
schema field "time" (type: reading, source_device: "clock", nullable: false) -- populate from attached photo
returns 3:14
